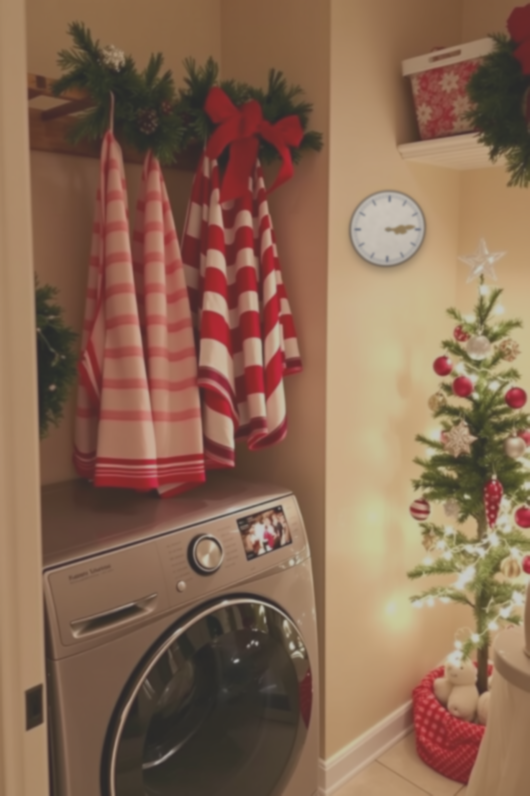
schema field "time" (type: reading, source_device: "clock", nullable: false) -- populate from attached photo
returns 3:14
